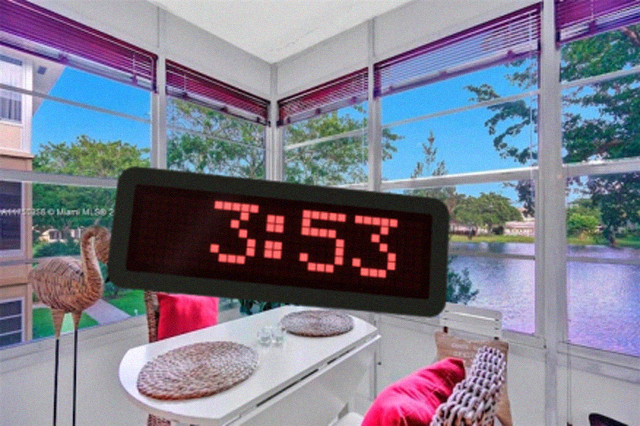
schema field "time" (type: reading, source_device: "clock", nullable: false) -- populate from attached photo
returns 3:53
